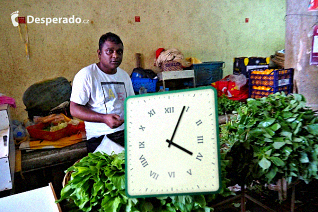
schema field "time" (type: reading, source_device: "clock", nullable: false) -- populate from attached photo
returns 4:04
